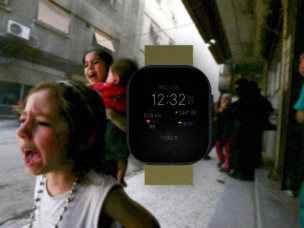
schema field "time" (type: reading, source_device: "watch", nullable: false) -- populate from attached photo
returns 12:32
